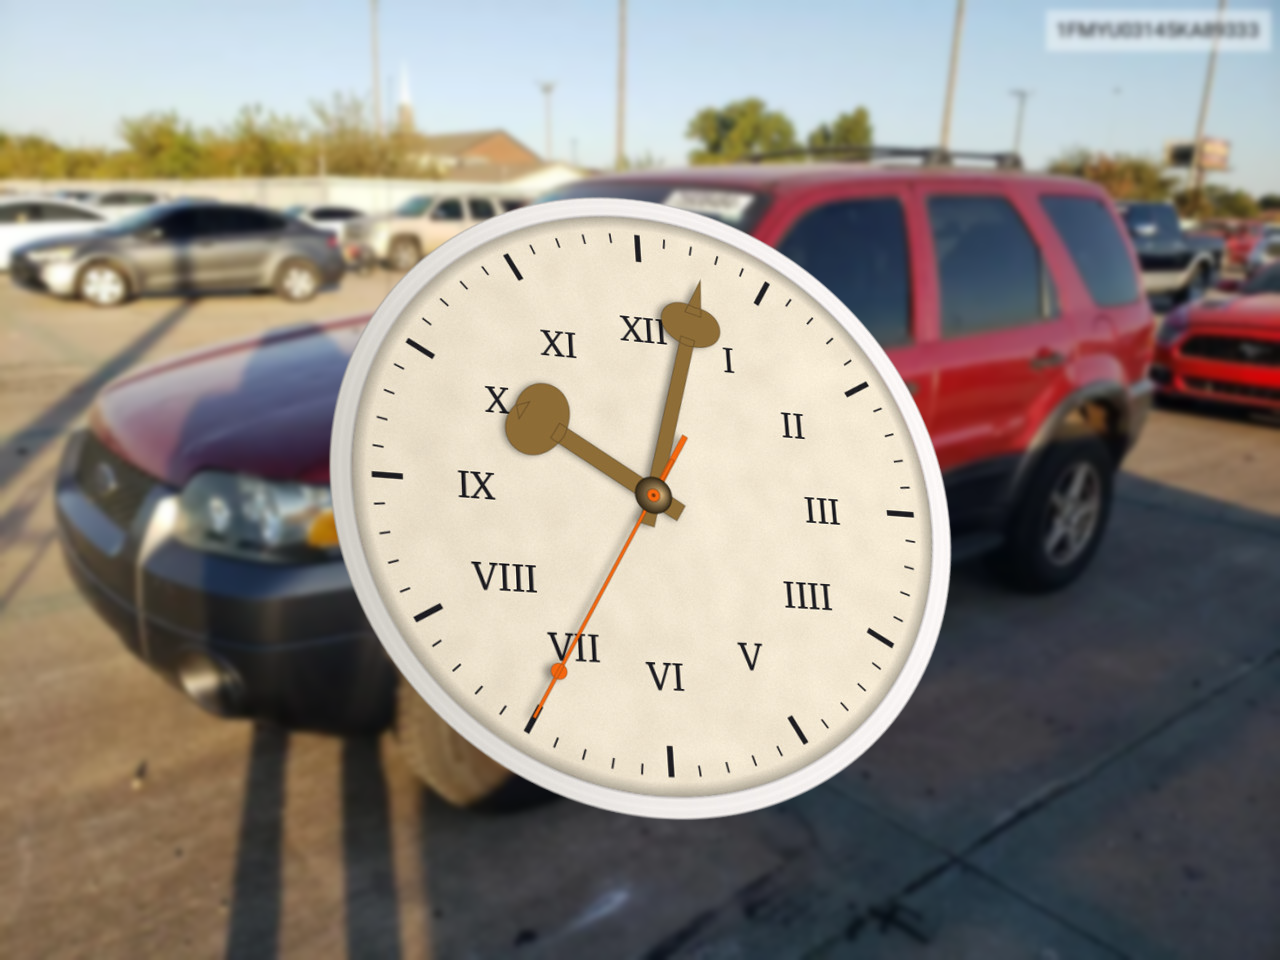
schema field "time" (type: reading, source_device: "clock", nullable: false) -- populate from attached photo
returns 10:02:35
